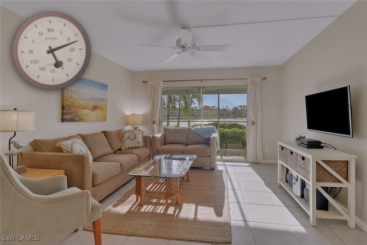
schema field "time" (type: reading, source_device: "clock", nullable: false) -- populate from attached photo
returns 5:12
